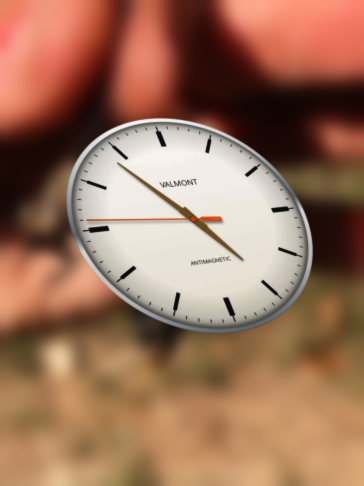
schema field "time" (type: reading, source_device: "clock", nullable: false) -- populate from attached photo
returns 4:53:46
